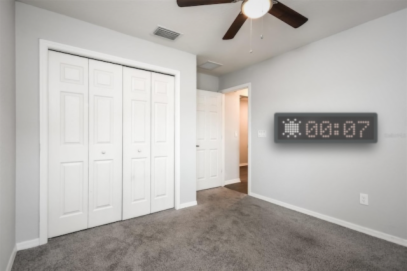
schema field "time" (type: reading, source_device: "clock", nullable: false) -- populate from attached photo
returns 0:07
